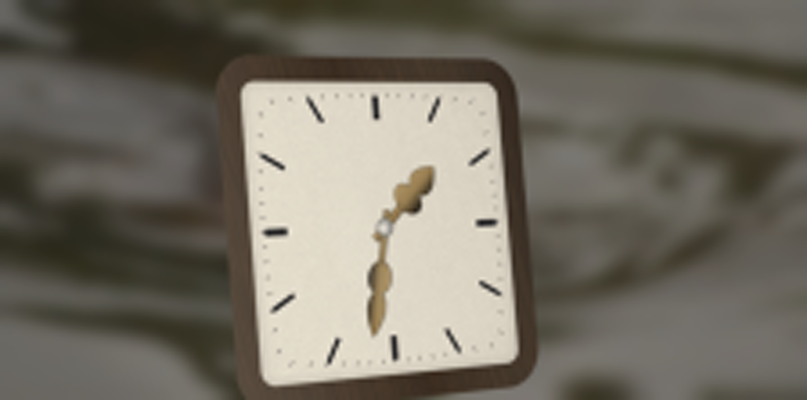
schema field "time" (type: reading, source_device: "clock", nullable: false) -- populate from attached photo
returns 1:32
